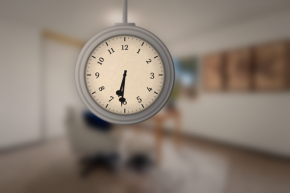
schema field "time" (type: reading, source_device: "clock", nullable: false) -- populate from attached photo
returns 6:31
